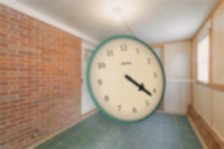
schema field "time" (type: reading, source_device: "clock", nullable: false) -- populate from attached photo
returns 4:22
